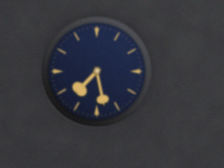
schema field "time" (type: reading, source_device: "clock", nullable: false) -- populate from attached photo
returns 7:28
